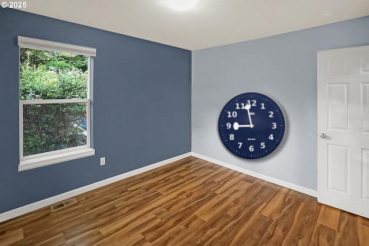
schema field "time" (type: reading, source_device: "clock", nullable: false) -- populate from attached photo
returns 8:58
